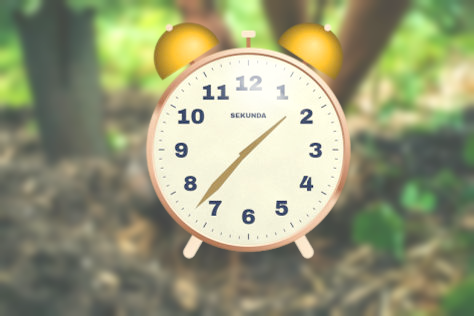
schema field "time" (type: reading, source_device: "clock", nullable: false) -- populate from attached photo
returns 1:37
